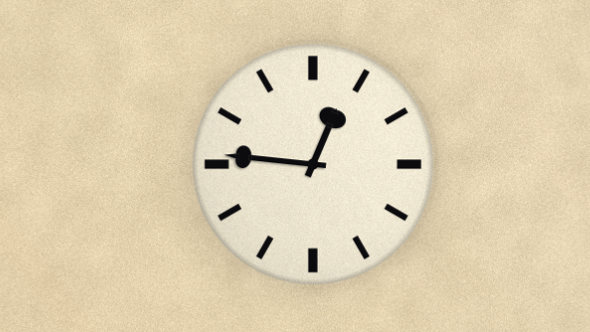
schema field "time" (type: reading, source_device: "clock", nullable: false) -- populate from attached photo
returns 12:46
